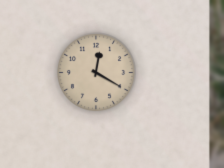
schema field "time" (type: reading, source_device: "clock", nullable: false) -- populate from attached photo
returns 12:20
